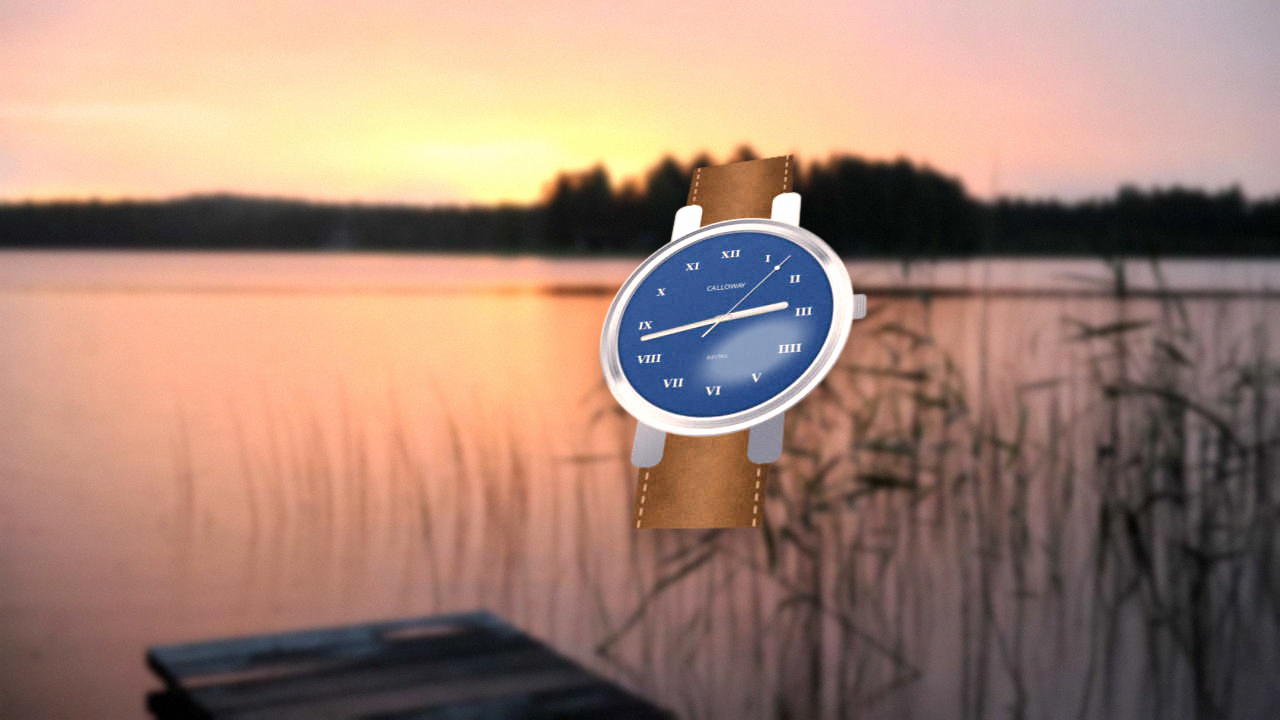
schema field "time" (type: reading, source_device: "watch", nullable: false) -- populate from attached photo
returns 2:43:07
